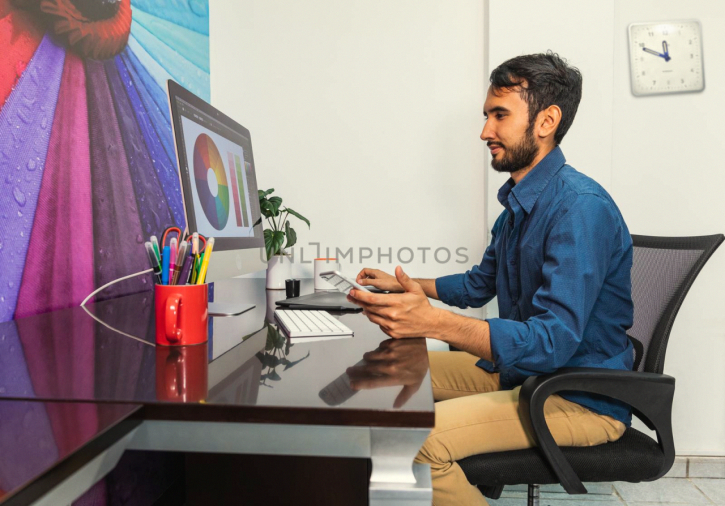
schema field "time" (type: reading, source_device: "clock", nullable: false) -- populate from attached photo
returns 11:49
